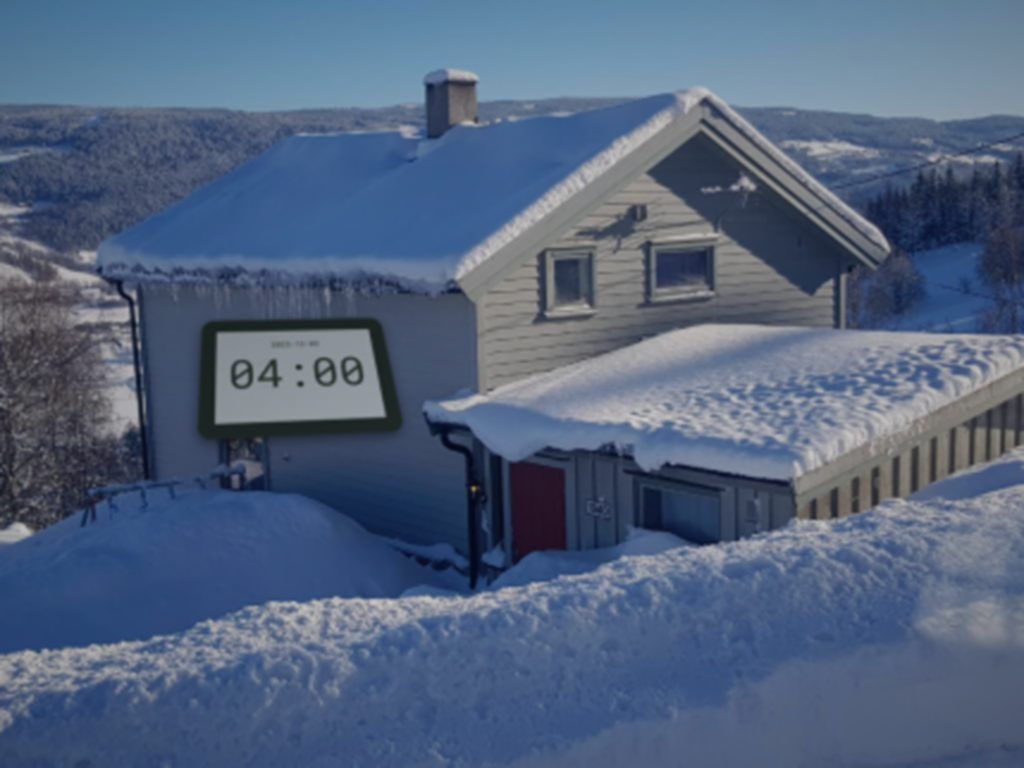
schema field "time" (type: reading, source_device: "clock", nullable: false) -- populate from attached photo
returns 4:00
